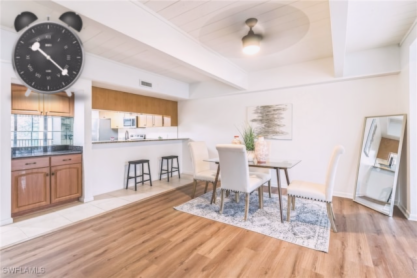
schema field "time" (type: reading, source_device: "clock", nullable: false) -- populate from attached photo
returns 10:22
